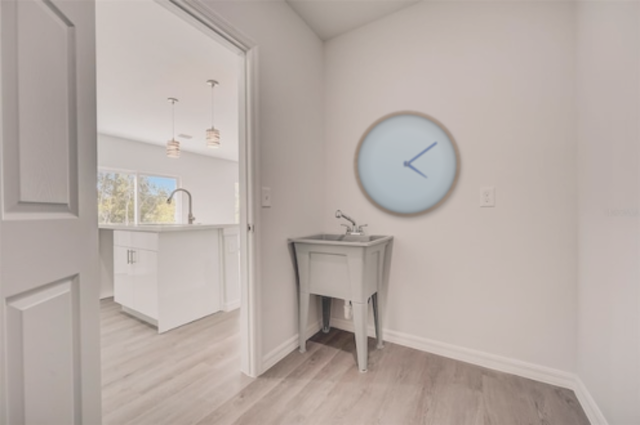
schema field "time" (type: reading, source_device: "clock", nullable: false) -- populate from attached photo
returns 4:09
